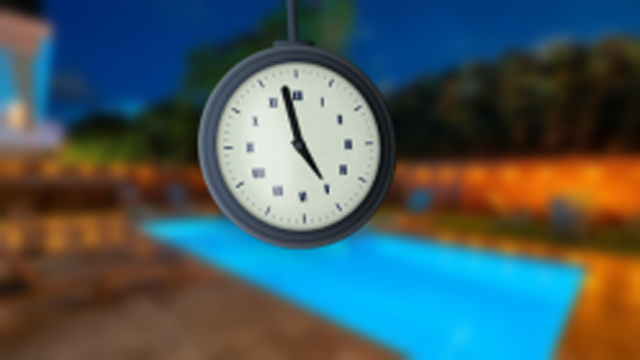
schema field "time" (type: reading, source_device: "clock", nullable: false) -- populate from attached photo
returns 4:58
